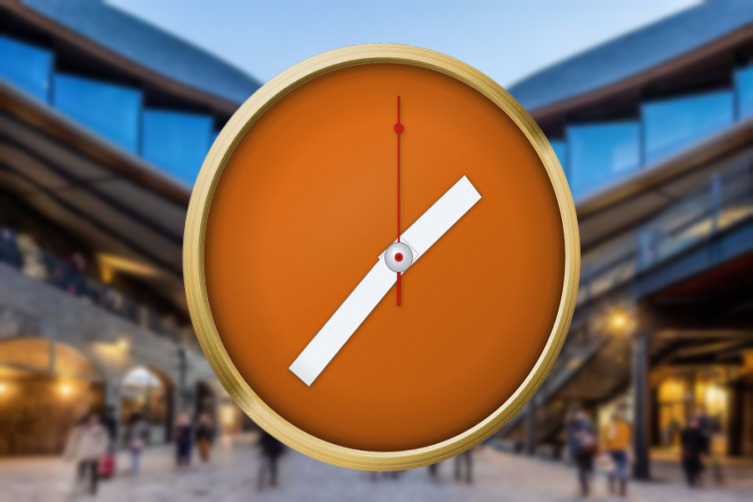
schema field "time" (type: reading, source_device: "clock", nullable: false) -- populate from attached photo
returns 1:37:00
